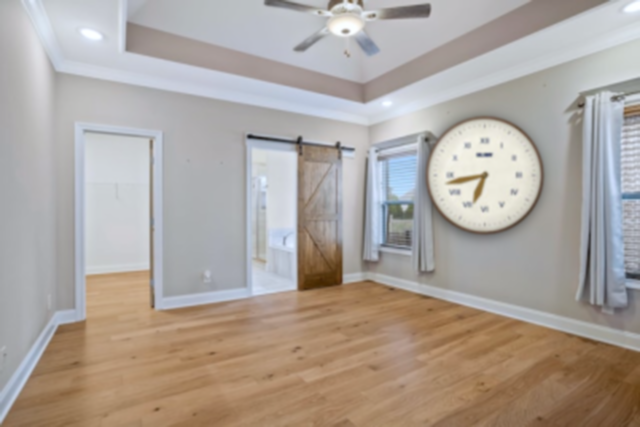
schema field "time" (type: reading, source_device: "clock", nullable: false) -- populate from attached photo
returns 6:43
